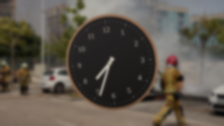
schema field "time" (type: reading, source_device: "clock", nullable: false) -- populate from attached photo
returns 7:34
